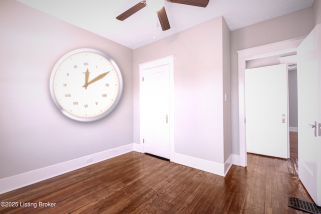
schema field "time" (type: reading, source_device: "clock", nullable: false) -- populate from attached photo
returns 12:10
